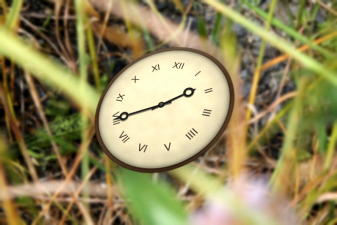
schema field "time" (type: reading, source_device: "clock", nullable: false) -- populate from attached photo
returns 1:40
